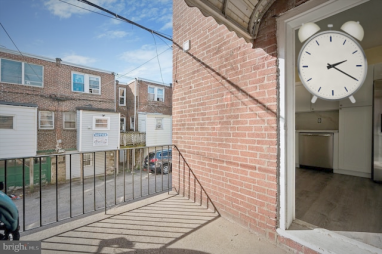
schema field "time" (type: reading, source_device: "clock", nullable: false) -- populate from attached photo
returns 2:20
